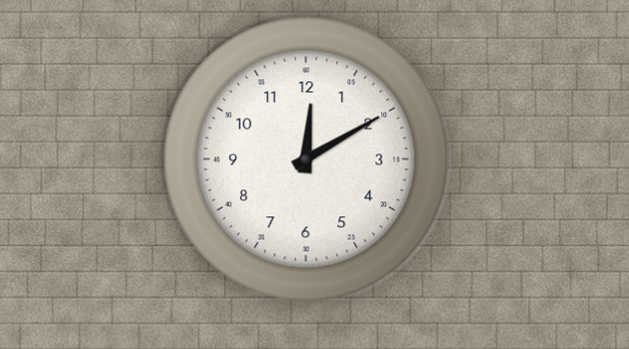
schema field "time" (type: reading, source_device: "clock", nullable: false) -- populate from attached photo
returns 12:10
